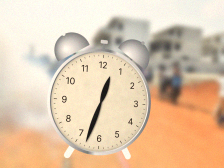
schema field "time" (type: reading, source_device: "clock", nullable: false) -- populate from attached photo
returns 12:33
